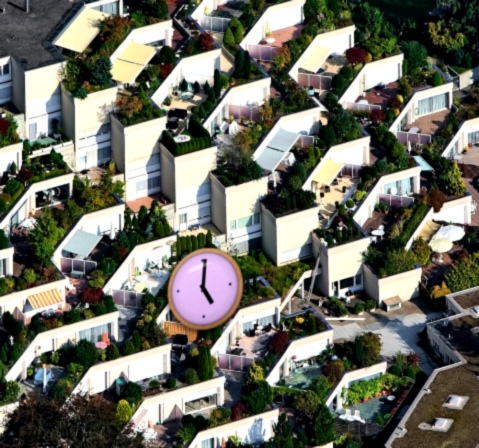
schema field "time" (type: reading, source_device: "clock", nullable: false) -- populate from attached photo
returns 5:01
